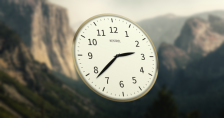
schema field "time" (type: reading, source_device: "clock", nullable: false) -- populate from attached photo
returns 2:38
